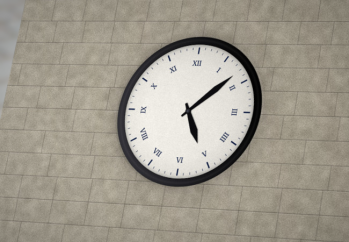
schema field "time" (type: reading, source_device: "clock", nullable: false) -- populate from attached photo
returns 5:08
